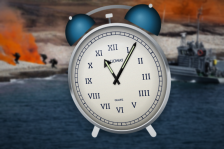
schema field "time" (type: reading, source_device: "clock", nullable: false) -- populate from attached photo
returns 11:06
